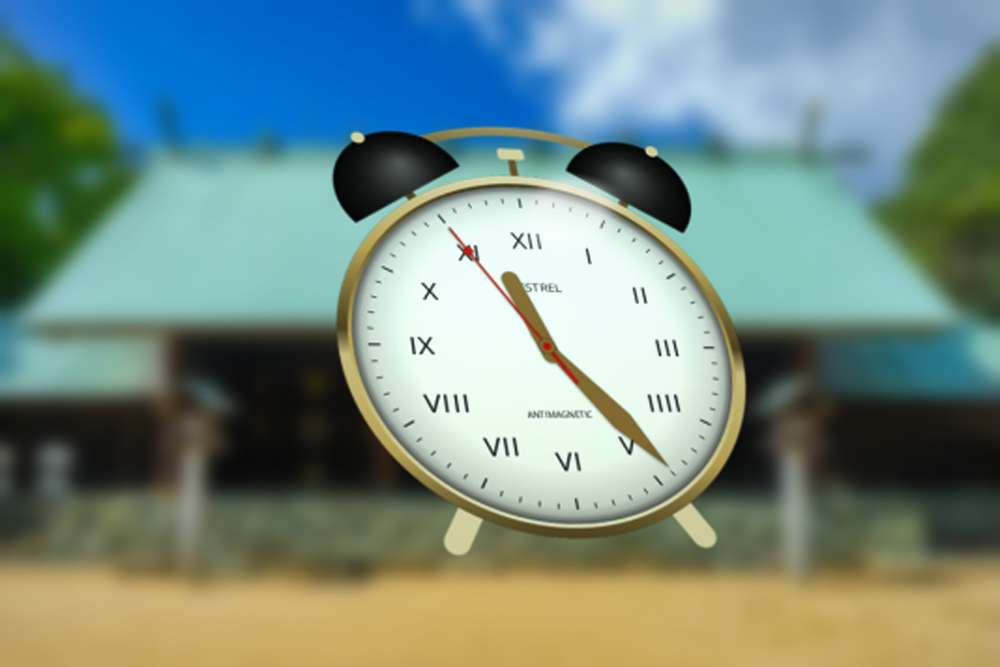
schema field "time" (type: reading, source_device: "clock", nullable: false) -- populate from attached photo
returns 11:23:55
